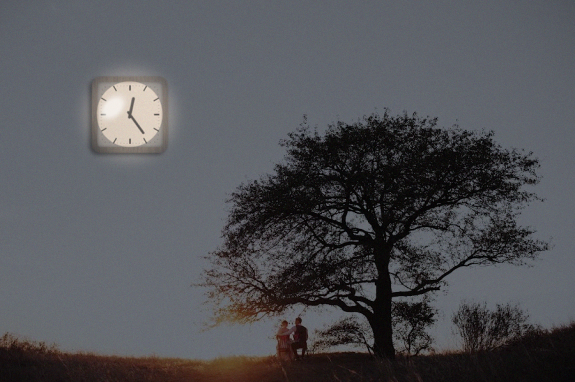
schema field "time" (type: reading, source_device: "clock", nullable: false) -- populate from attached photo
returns 12:24
